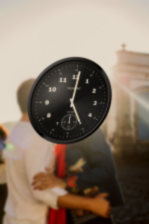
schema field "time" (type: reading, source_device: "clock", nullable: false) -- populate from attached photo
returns 5:01
